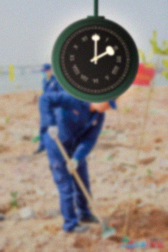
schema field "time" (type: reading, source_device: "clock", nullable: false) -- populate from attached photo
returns 2:00
